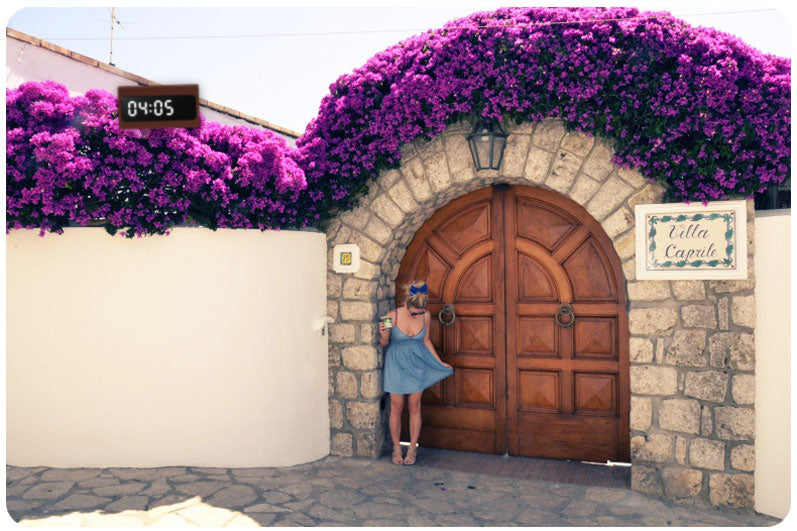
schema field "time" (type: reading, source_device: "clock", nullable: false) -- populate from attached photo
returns 4:05
